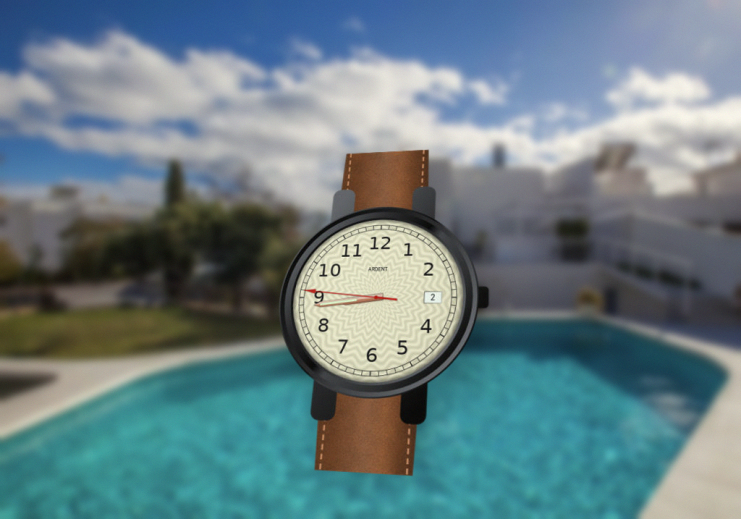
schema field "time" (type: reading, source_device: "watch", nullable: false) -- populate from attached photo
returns 8:43:46
